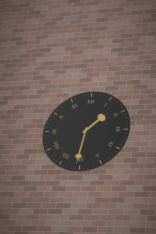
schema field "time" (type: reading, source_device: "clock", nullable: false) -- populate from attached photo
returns 1:31
